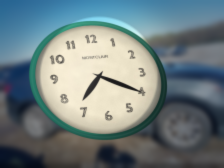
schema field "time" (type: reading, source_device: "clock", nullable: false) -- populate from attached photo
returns 7:20
